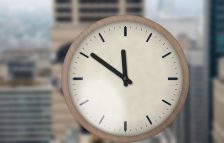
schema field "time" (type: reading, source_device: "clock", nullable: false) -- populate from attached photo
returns 11:51
